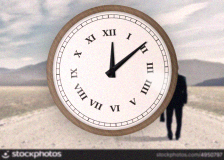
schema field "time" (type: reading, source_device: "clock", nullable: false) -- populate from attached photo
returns 12:09
